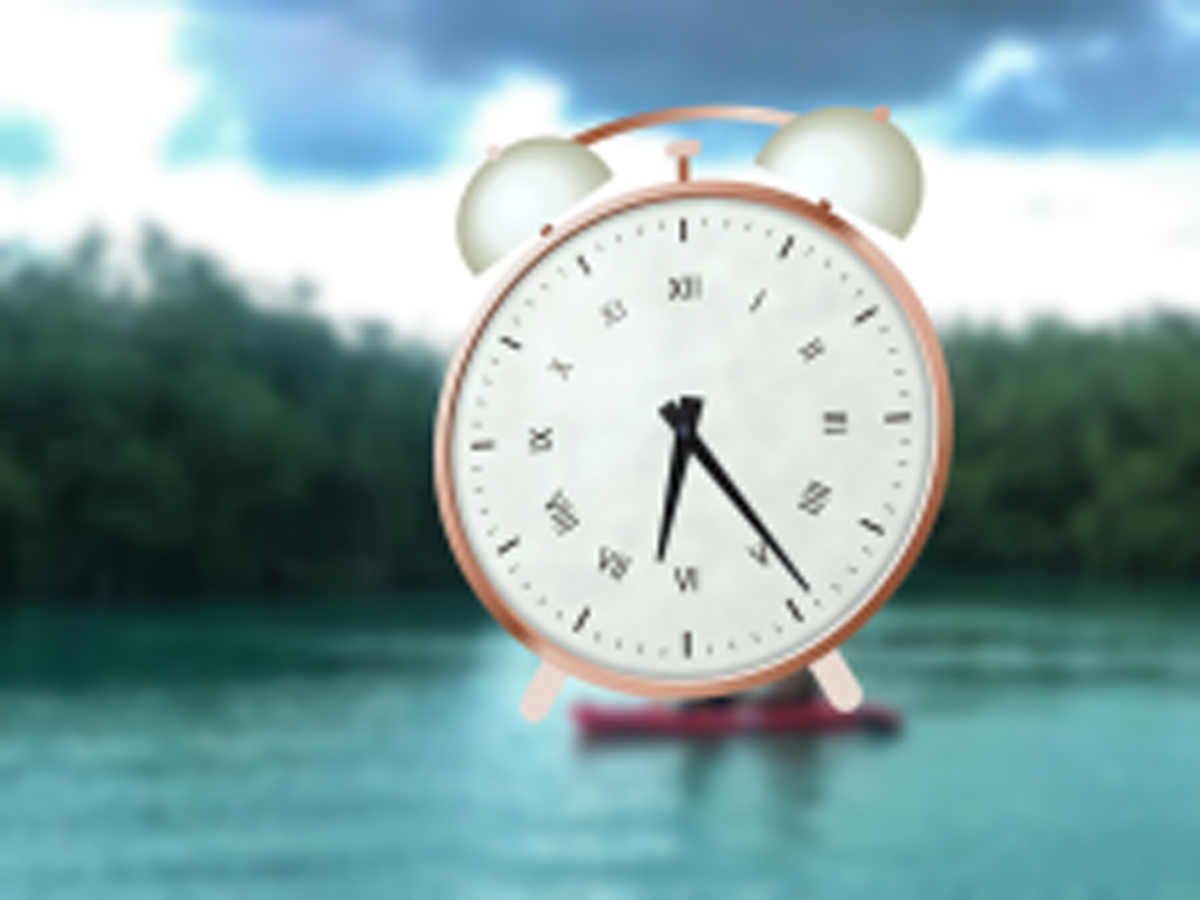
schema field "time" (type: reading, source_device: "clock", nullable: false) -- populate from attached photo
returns 6:24
